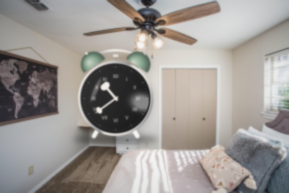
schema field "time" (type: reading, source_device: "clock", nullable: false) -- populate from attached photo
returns 10:39
